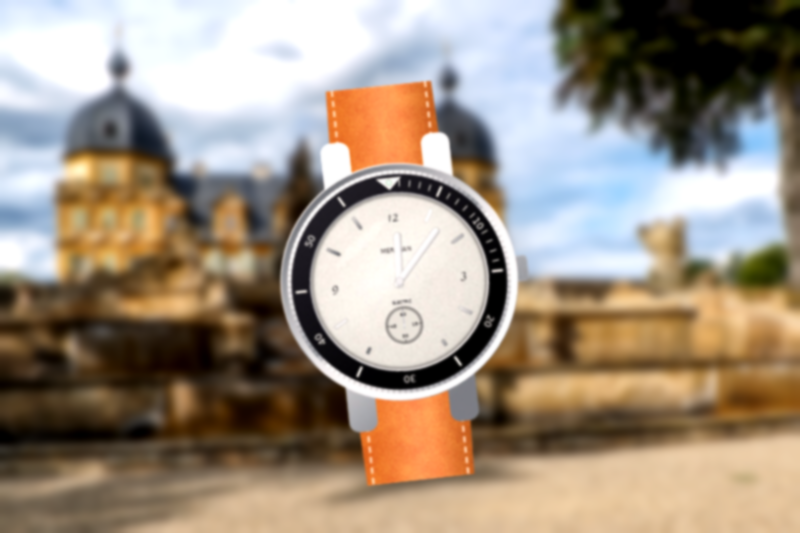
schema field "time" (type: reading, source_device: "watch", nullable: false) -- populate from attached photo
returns 12:07
